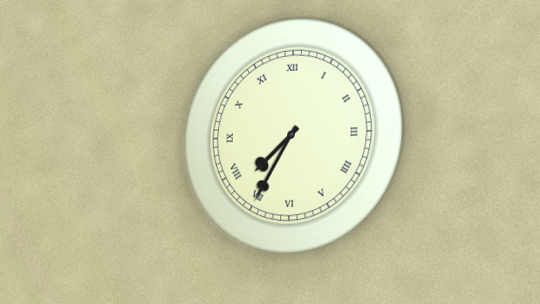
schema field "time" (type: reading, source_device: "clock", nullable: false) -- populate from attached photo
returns 7:35
